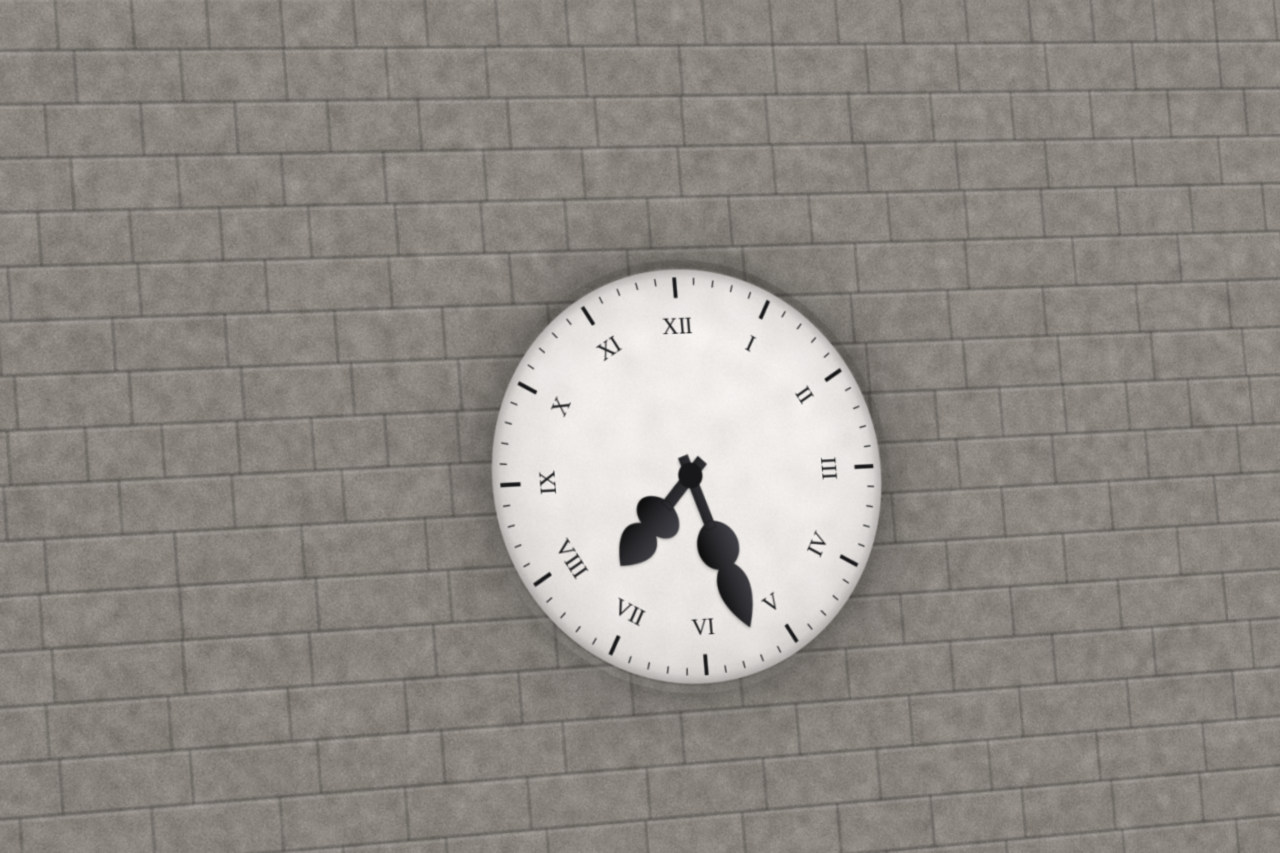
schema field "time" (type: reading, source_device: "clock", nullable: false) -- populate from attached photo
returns 7:27
